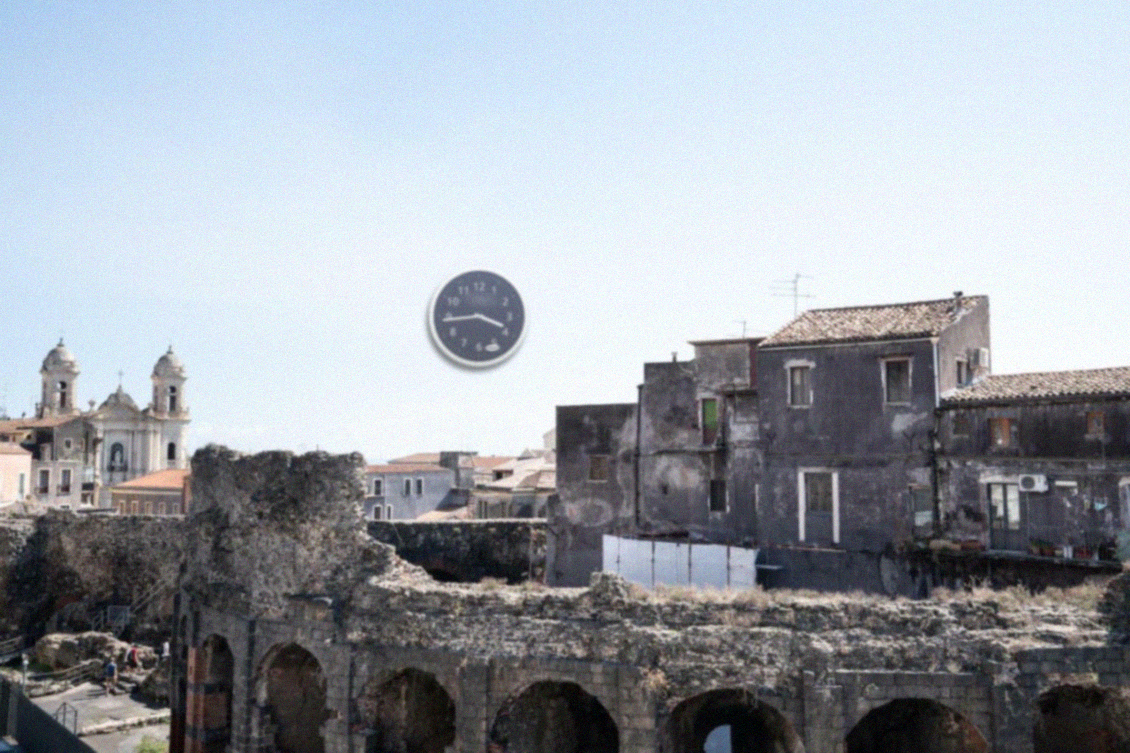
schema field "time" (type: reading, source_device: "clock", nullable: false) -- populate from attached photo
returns 3:44
